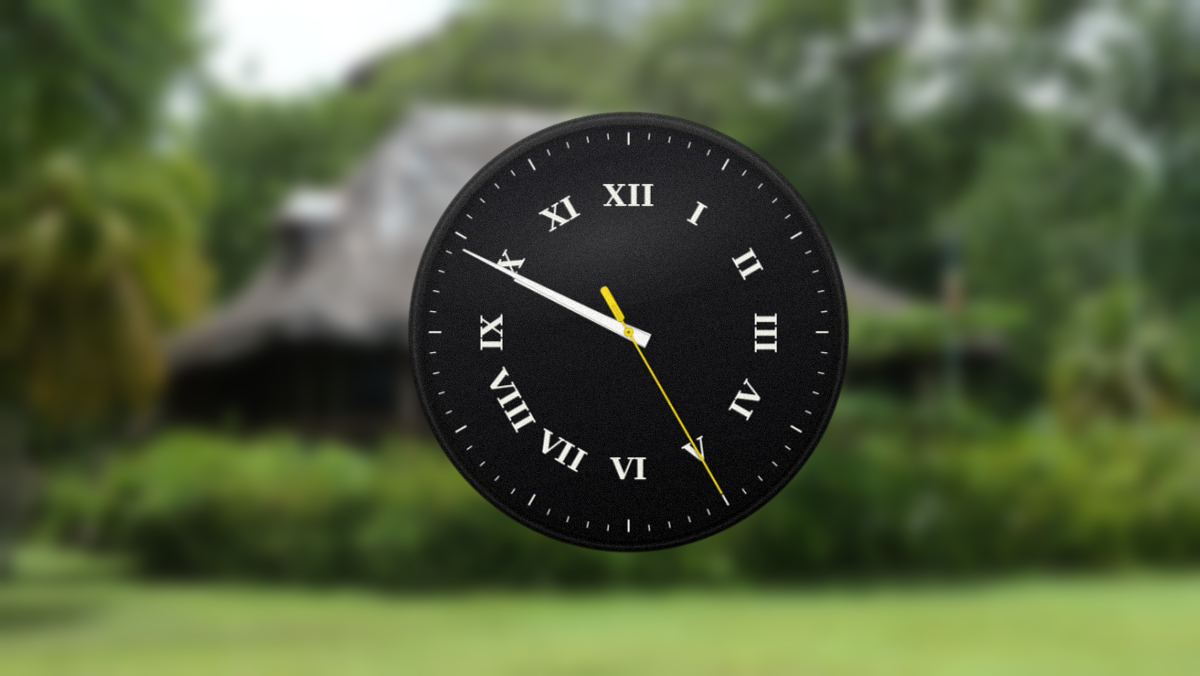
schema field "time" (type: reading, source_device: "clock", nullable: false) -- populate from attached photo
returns 9:49:25
